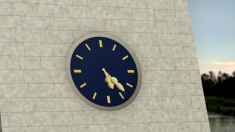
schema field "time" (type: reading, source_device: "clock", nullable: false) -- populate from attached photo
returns 5:23
